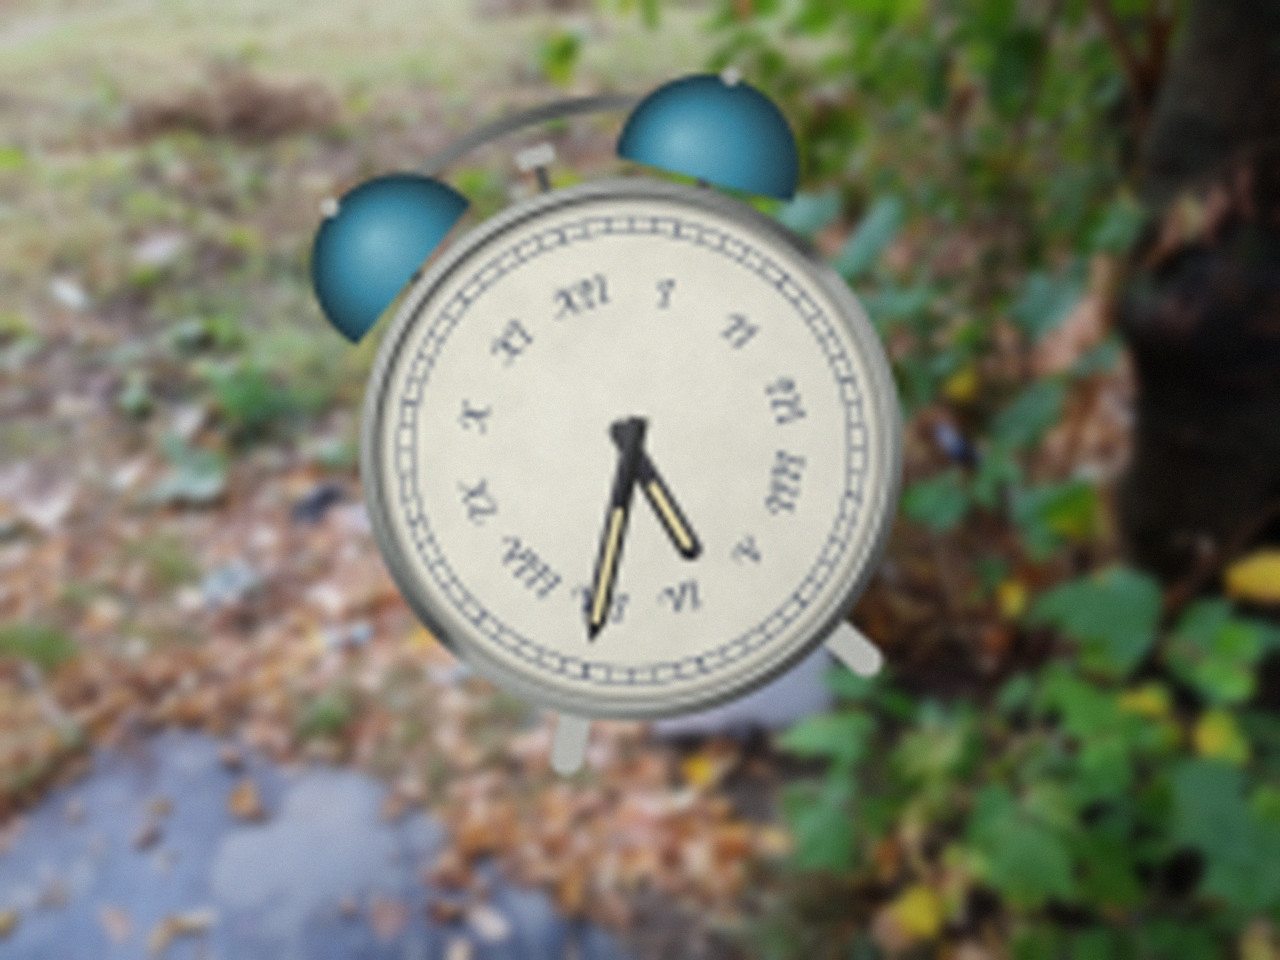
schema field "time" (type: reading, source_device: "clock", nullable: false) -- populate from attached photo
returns 5:35
